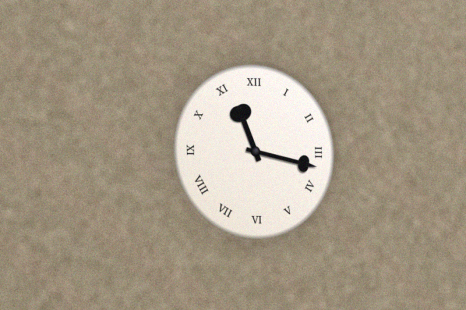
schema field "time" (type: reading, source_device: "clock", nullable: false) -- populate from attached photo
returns 11:17
